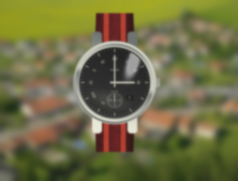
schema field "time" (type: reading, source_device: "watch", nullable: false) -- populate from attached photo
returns 3:00
